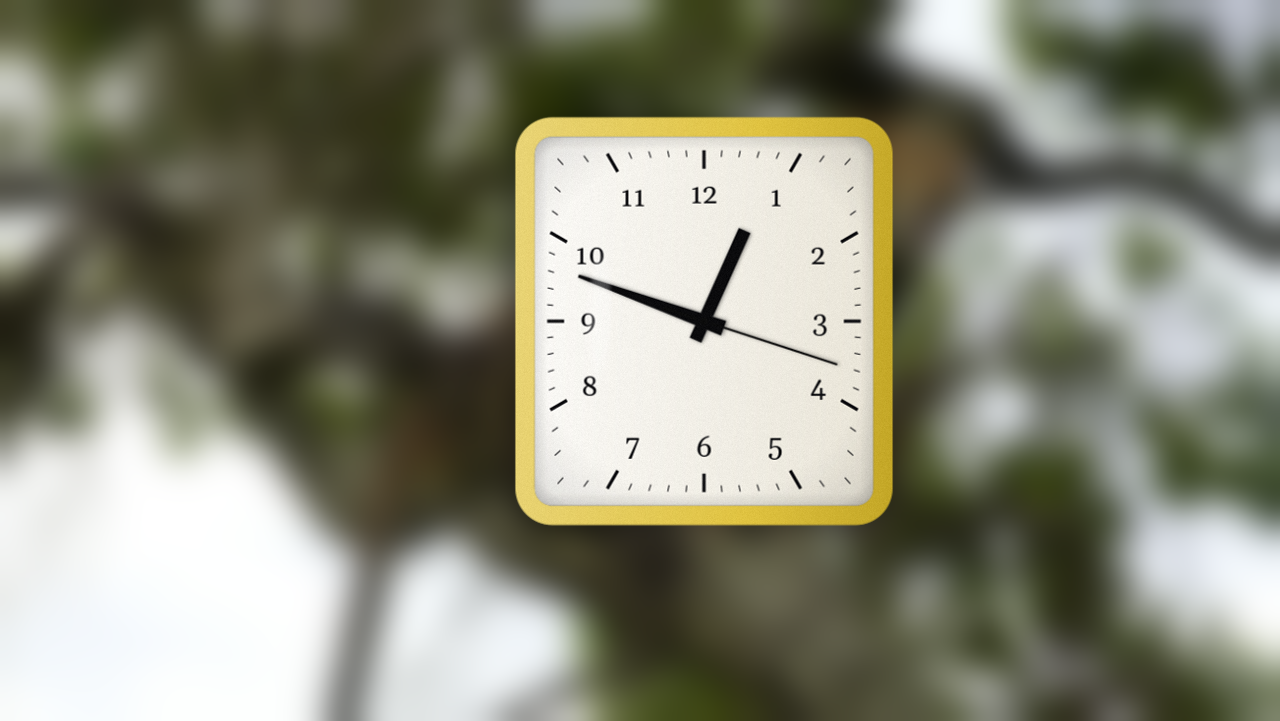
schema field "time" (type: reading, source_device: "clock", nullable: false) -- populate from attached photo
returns 12:48:18
